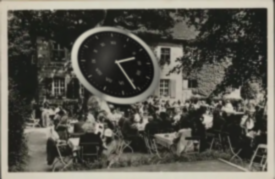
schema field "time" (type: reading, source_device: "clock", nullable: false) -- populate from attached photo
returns 2:26
